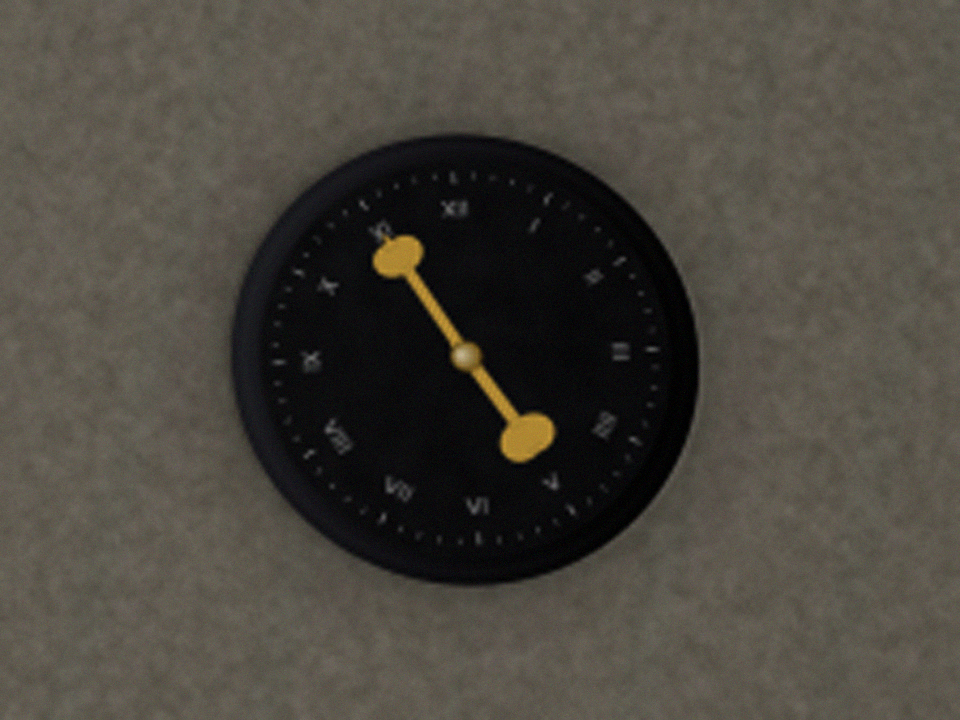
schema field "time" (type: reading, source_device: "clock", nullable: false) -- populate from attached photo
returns 4:55
